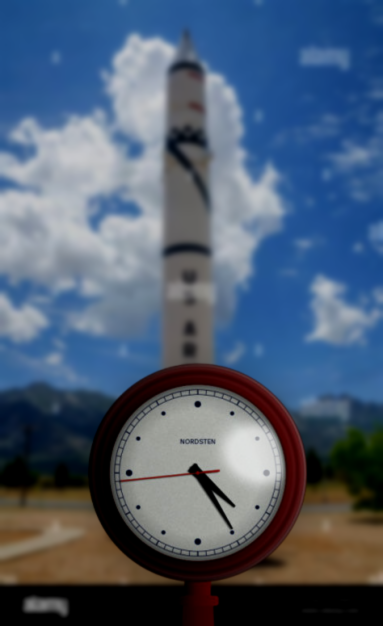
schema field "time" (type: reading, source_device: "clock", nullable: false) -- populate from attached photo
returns 4:24:44
